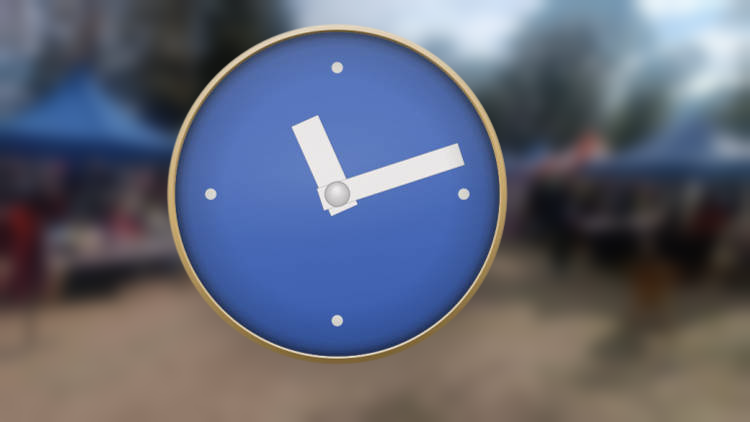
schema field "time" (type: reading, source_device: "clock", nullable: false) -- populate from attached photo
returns 11:12
